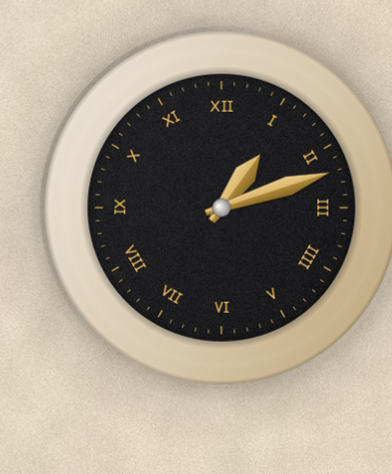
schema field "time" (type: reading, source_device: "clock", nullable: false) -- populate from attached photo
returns 1:12
